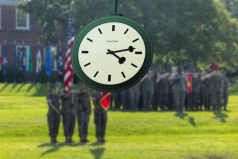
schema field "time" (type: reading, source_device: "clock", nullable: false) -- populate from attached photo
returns 4:13
